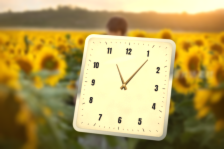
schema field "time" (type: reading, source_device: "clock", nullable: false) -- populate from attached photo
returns 11:06
